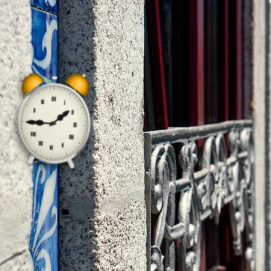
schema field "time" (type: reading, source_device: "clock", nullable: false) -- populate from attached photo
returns 1:45
